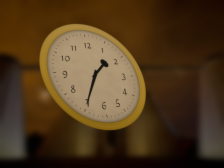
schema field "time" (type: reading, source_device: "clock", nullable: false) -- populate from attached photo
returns 1:35
